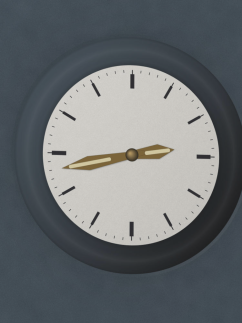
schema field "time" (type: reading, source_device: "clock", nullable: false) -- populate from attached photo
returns 2:43
